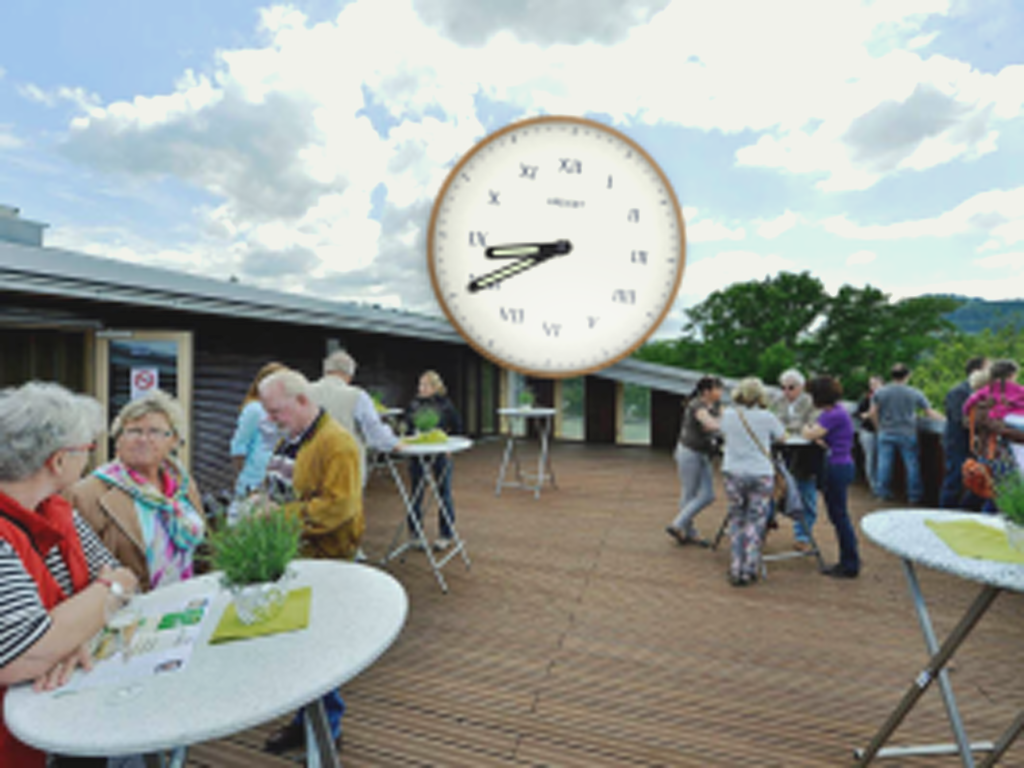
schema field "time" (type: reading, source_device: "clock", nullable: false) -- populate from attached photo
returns 8:40
